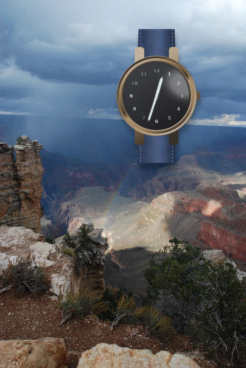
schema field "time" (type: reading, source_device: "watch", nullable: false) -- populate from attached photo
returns 12:33
